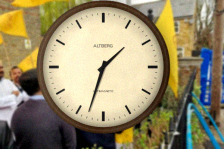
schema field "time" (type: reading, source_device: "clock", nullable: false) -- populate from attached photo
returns 1:33
